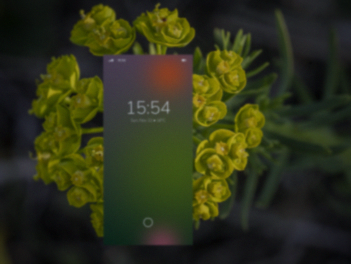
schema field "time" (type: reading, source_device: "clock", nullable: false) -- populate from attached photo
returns 15:54
